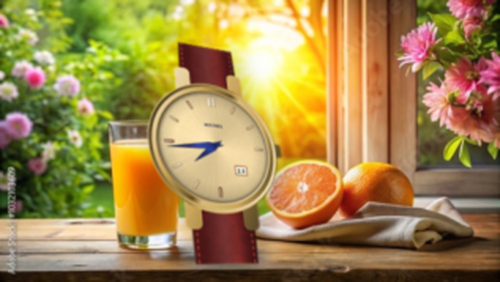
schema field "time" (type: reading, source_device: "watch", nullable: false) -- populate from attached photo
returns 7:44
